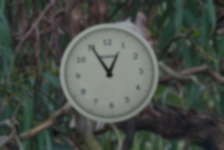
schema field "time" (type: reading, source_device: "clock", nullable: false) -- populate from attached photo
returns 12:55
